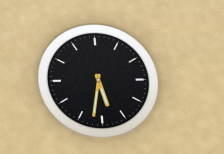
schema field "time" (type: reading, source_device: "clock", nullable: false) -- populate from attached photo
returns 5:32
